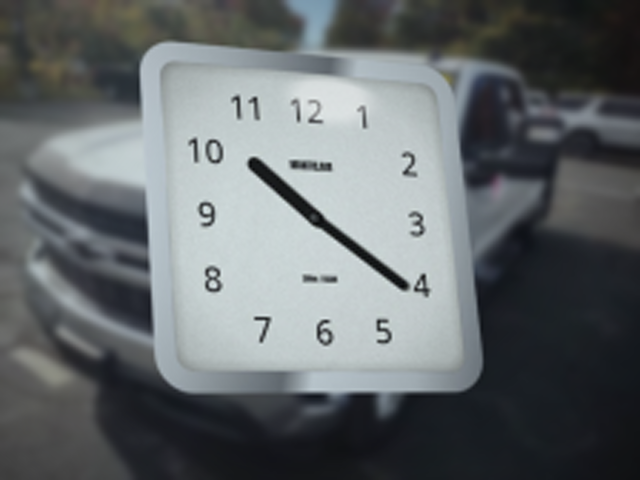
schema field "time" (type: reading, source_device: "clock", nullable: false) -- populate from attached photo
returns 10:21
